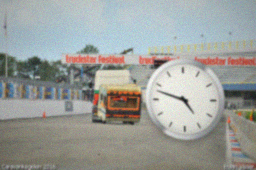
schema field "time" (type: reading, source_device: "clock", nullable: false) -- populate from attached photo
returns 4:48
